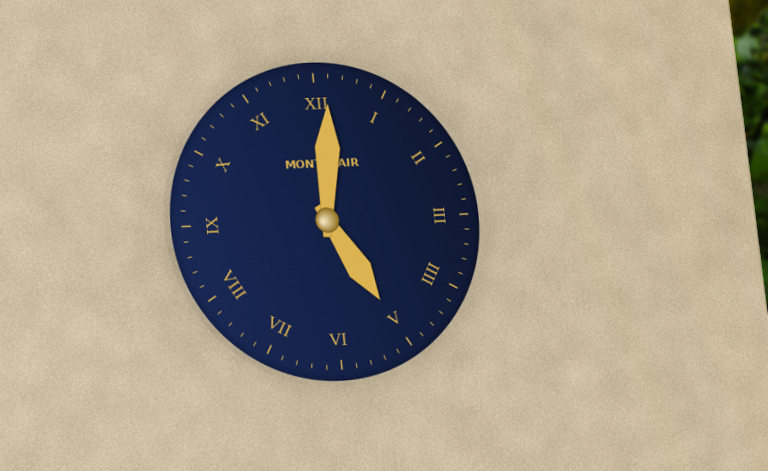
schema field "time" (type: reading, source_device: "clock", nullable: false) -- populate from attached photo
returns 5:01
